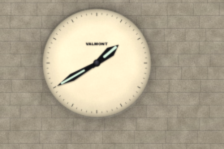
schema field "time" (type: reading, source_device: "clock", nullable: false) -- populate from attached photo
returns 1:40
